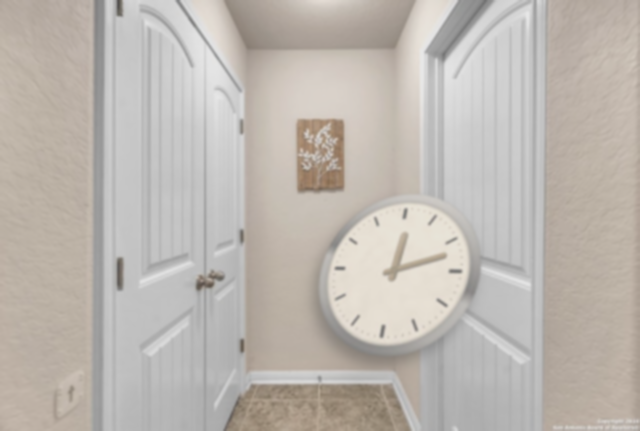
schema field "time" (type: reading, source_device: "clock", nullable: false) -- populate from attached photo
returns 12:12
